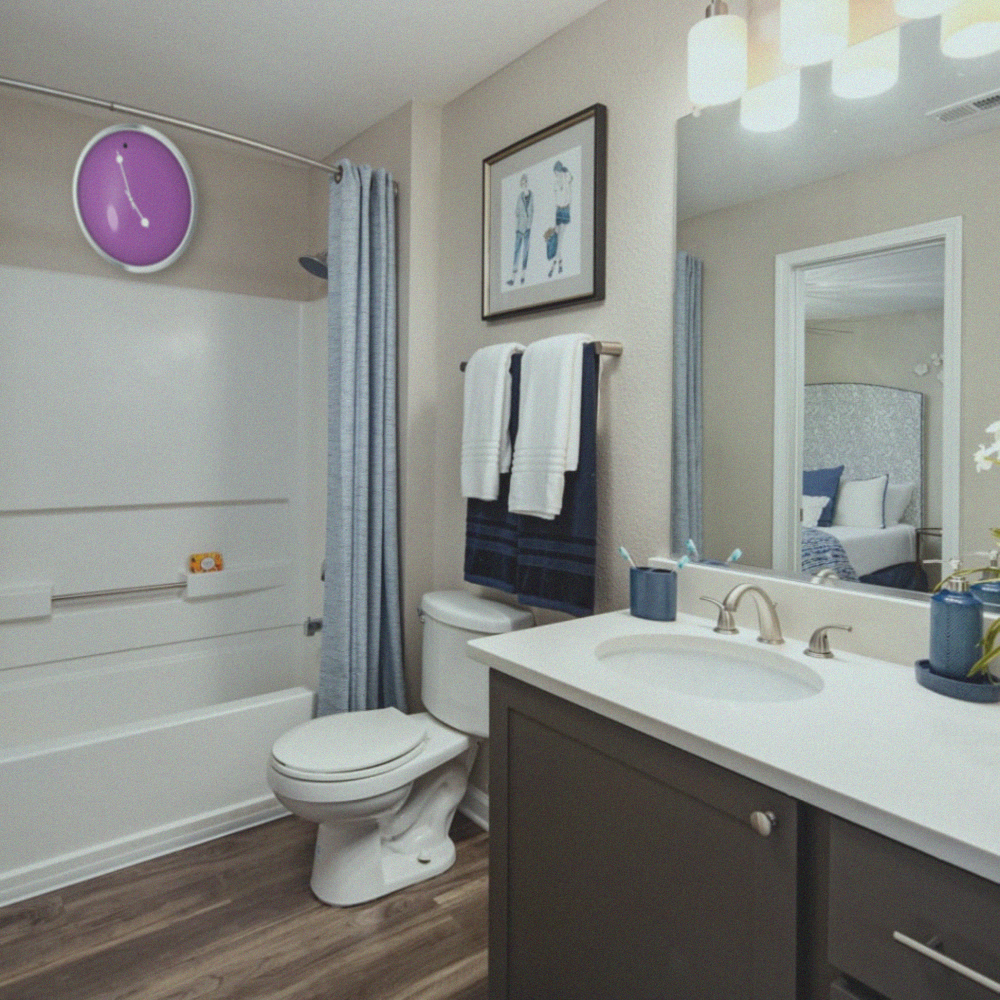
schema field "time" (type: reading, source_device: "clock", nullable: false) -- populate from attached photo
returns 4:58
